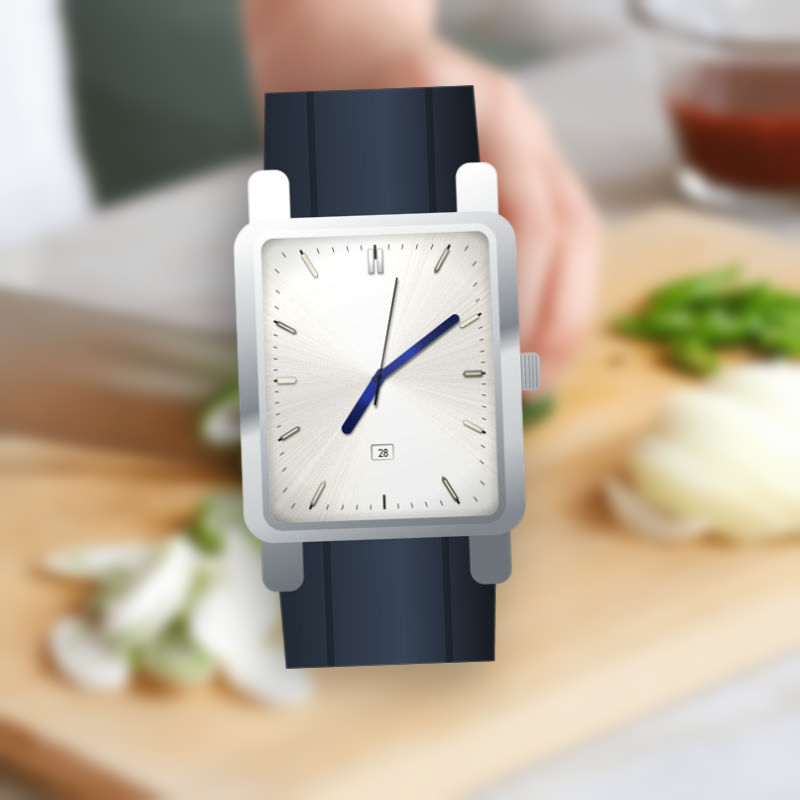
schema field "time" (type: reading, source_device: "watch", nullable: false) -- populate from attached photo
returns 7:09:02
